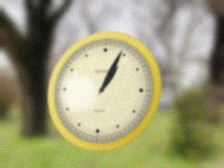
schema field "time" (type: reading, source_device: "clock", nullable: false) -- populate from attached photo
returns 1:04
